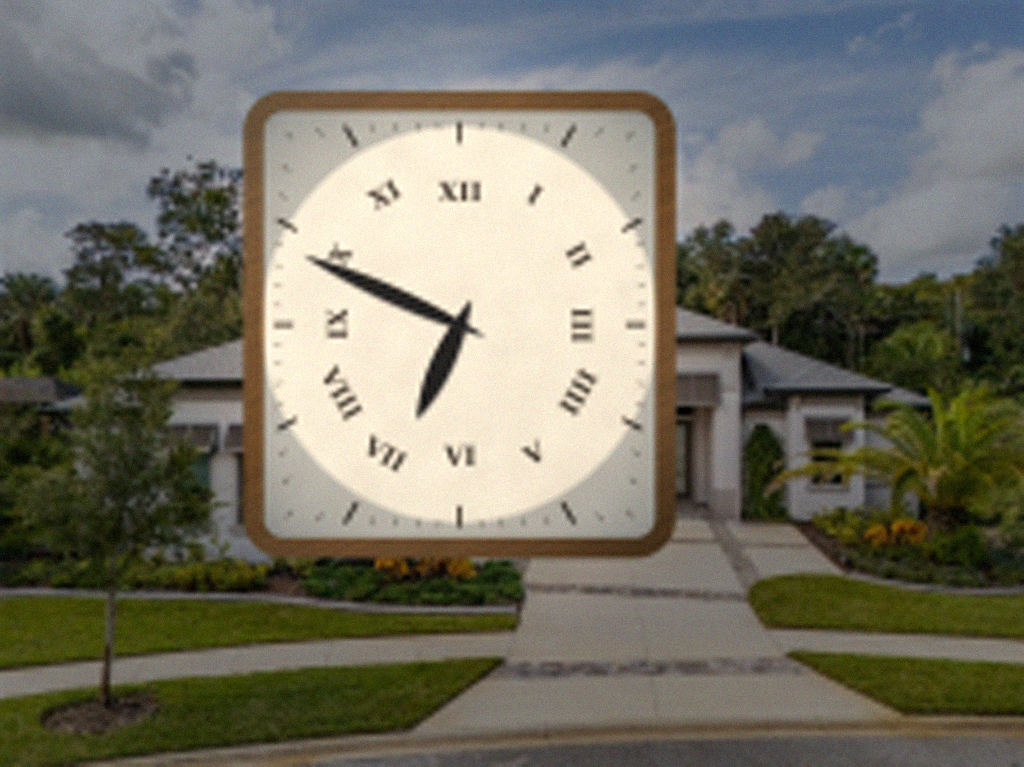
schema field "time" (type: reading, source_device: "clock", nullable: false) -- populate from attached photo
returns 6:49
